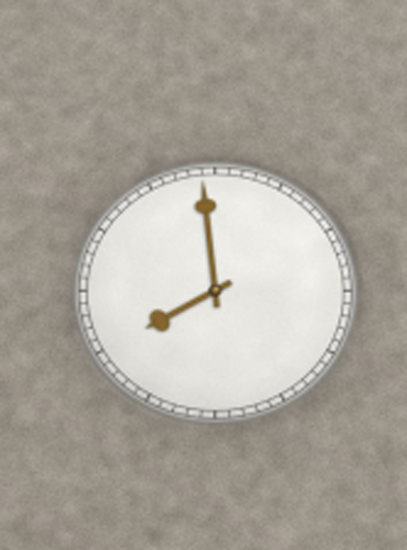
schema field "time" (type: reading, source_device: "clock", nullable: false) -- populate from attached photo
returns 7:59
